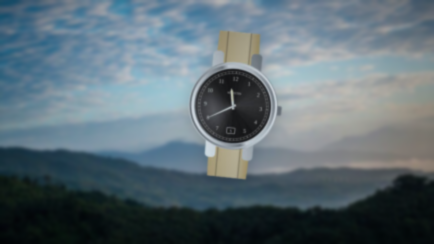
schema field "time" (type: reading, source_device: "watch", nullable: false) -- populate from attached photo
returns 11:40
